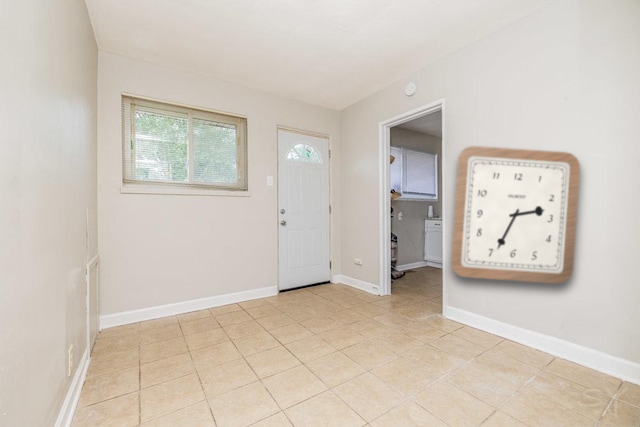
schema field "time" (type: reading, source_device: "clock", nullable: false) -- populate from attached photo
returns 2:34
